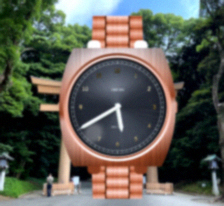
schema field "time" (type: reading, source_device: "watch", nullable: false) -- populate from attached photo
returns 5:40
